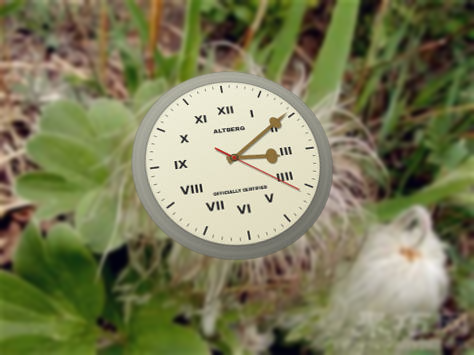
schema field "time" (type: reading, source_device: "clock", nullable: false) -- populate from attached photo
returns 3:09:21
